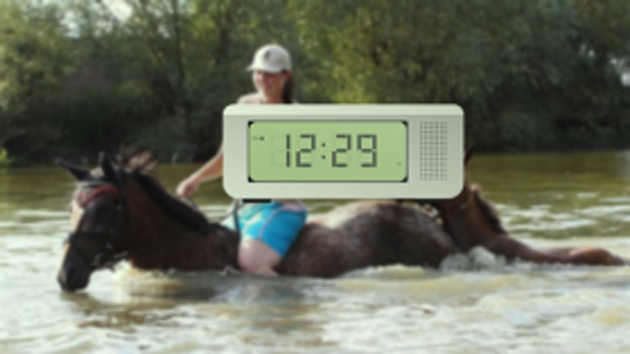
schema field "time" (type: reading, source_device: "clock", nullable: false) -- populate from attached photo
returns 12:29
